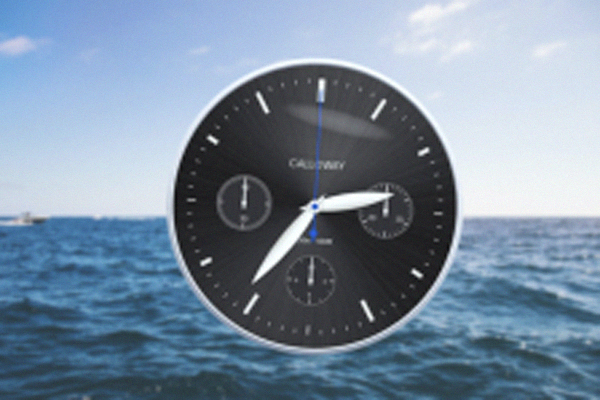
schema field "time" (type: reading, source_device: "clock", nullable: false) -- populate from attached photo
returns 2:36
